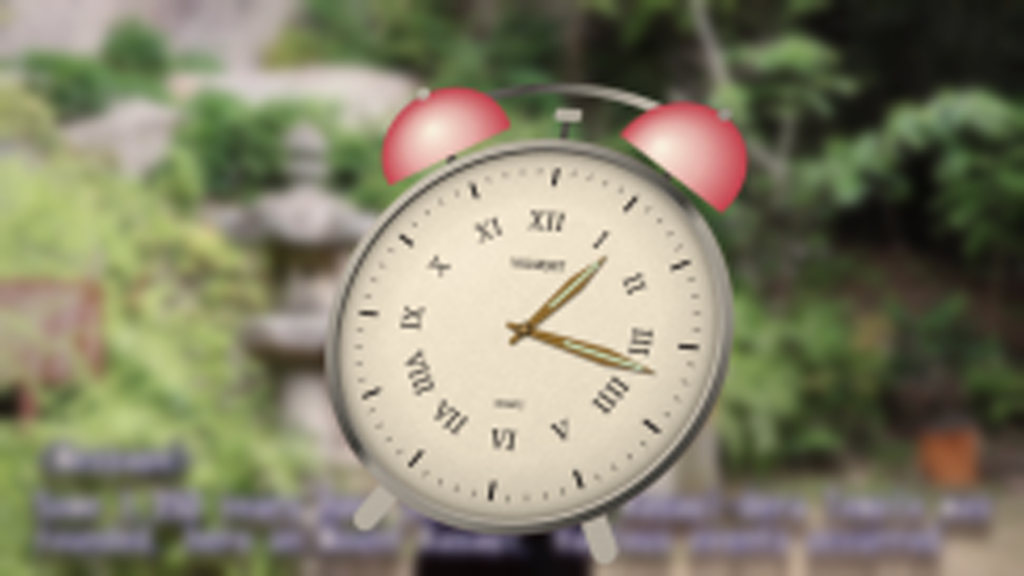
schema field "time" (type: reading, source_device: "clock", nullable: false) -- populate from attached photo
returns 1:17
